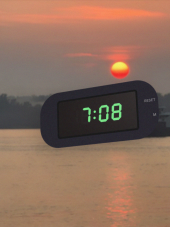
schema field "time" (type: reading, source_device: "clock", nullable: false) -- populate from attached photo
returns 7:08
